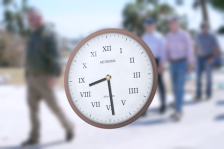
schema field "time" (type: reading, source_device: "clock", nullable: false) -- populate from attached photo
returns 8:29
